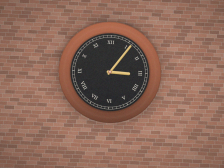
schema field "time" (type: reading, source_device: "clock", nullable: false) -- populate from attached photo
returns 3:06
